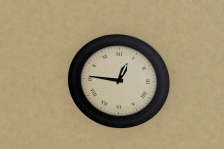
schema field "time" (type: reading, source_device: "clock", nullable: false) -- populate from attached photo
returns 12:46
